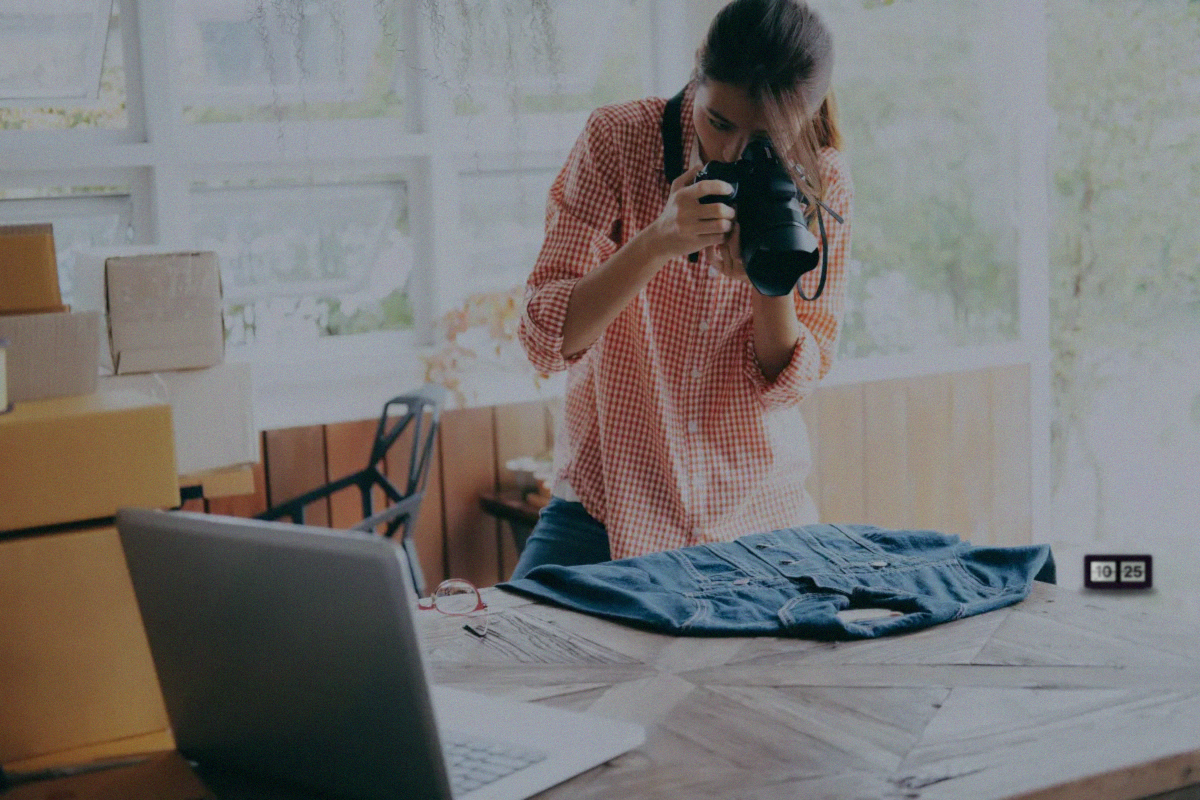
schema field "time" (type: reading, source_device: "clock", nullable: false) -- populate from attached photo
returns 10:25
